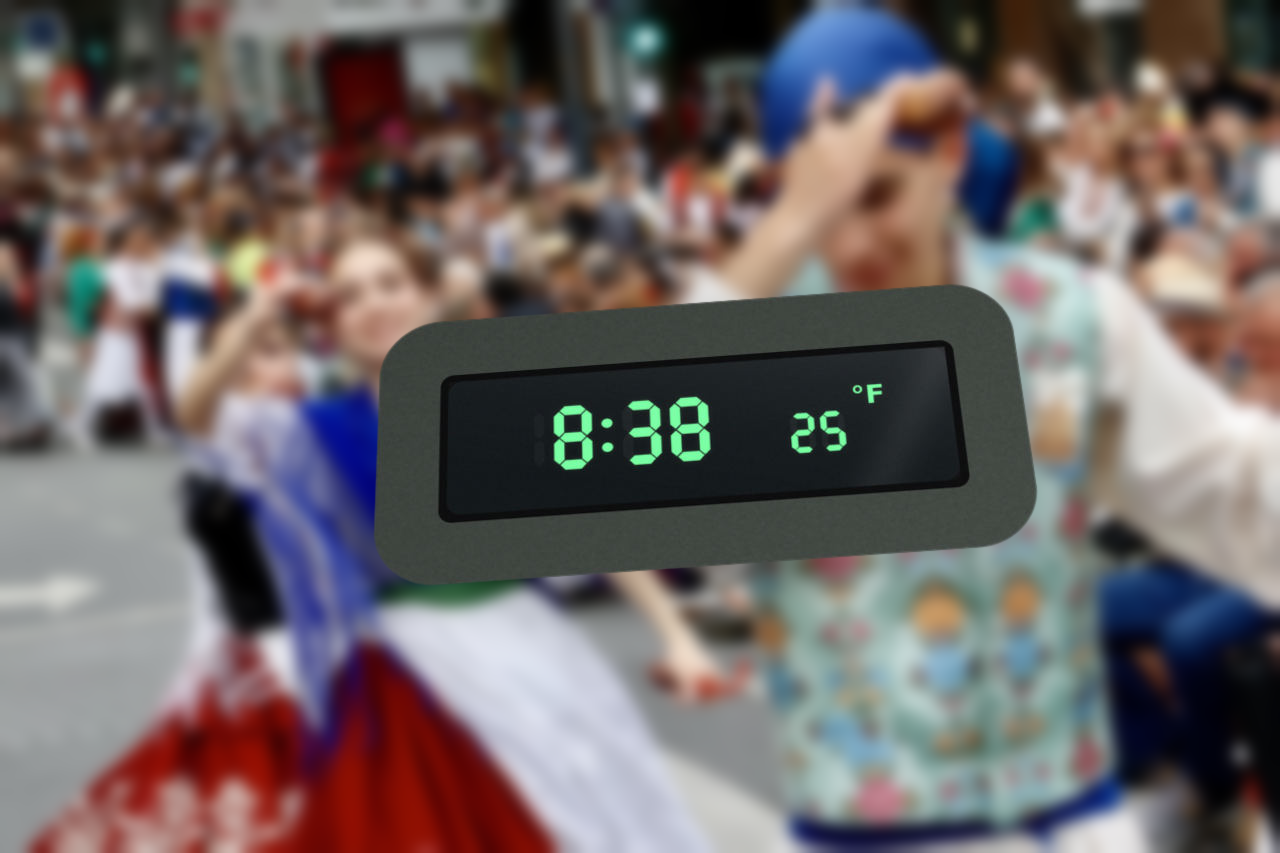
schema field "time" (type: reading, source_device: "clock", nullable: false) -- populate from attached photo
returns 8:38
